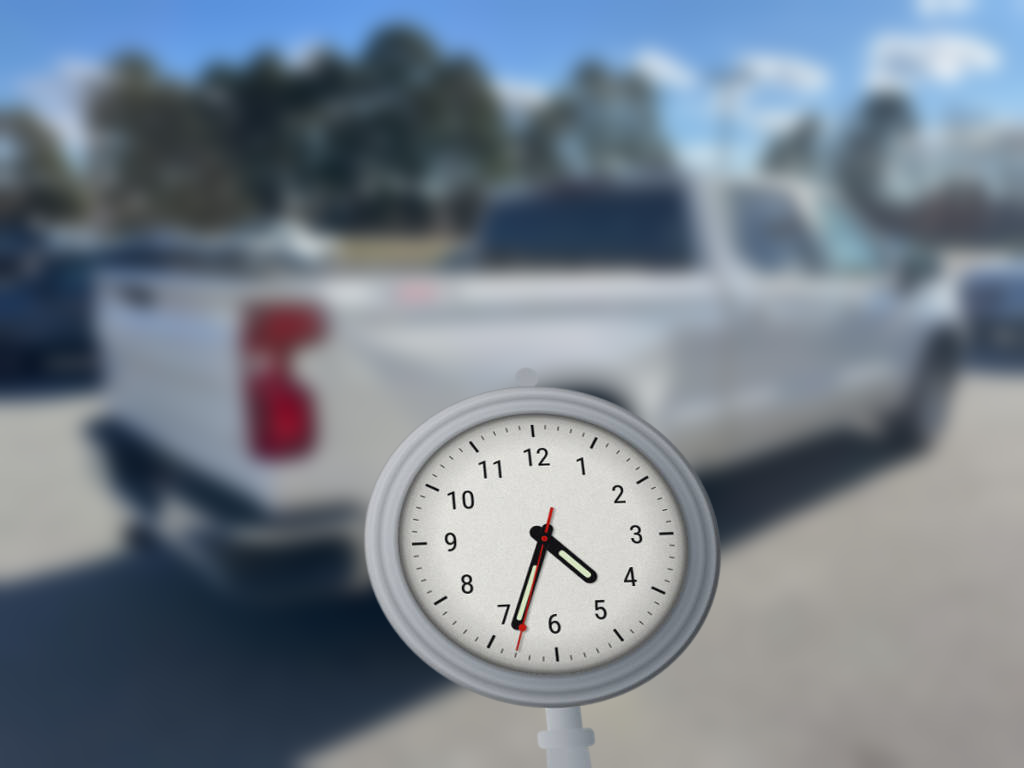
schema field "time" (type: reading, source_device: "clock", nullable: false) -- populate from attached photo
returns 4:33:33
